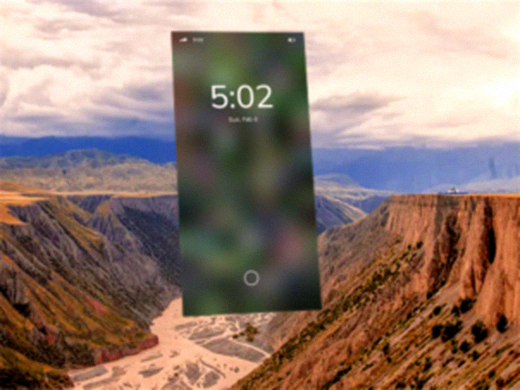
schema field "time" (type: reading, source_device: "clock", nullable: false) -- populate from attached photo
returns 5:02
